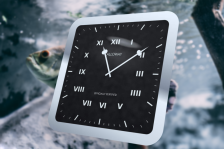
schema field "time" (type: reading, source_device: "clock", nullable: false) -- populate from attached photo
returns 11:09
